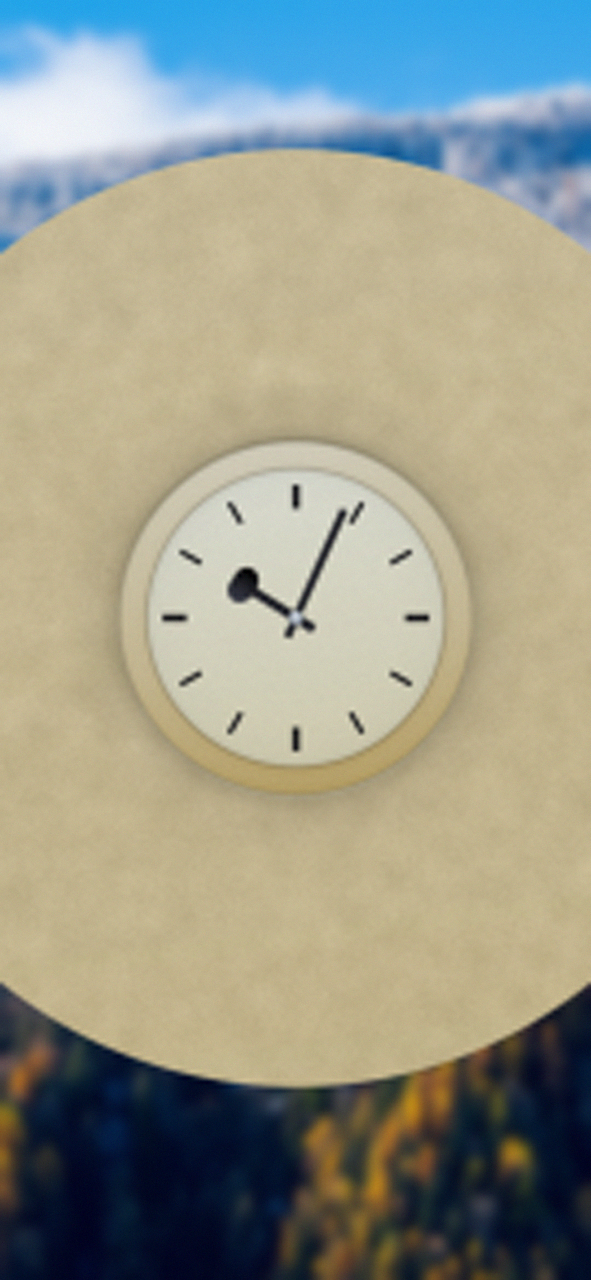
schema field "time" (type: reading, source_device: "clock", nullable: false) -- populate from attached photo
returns 10:04
